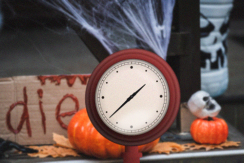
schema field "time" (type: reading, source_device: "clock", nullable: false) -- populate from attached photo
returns 1:38
